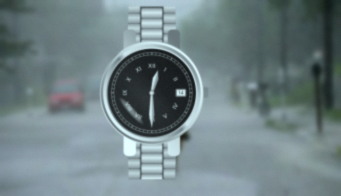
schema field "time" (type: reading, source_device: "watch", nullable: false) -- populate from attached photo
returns 12:30
